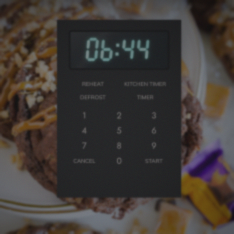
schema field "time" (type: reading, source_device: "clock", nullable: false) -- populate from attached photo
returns 6:44
